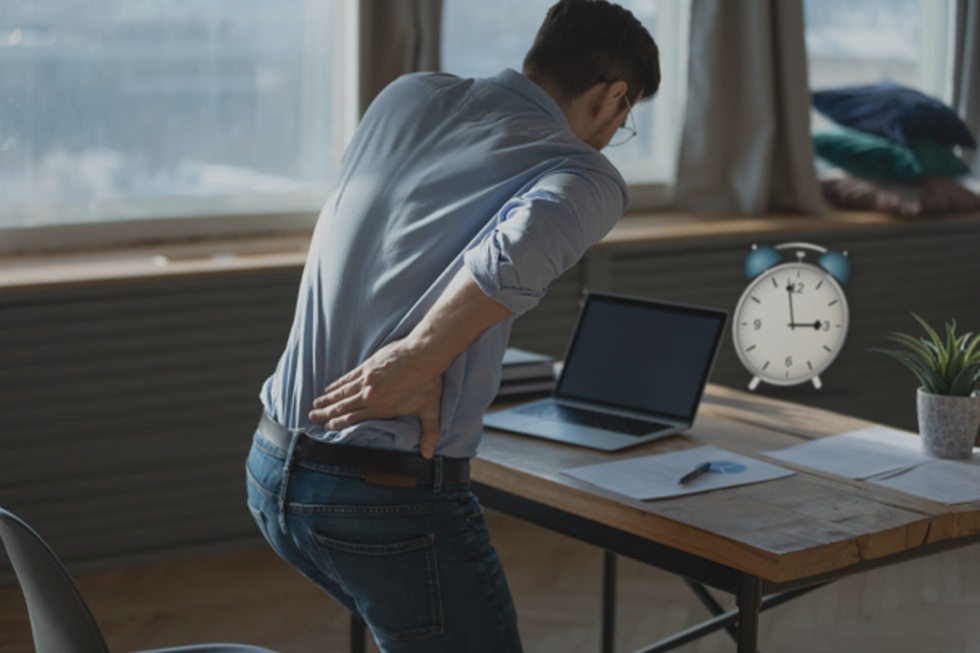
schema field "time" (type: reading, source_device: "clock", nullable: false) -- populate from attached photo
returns 2:58
